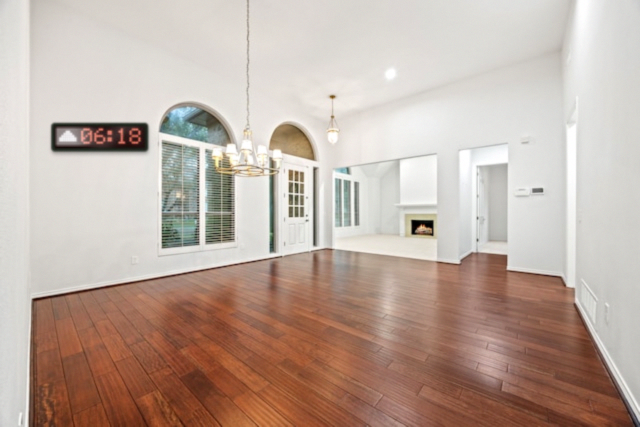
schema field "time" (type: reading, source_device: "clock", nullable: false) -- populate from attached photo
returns 6:18
